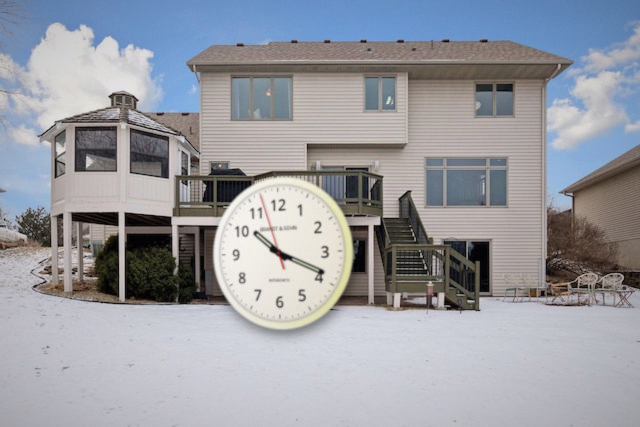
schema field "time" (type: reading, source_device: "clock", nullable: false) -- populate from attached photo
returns 10:18:57
